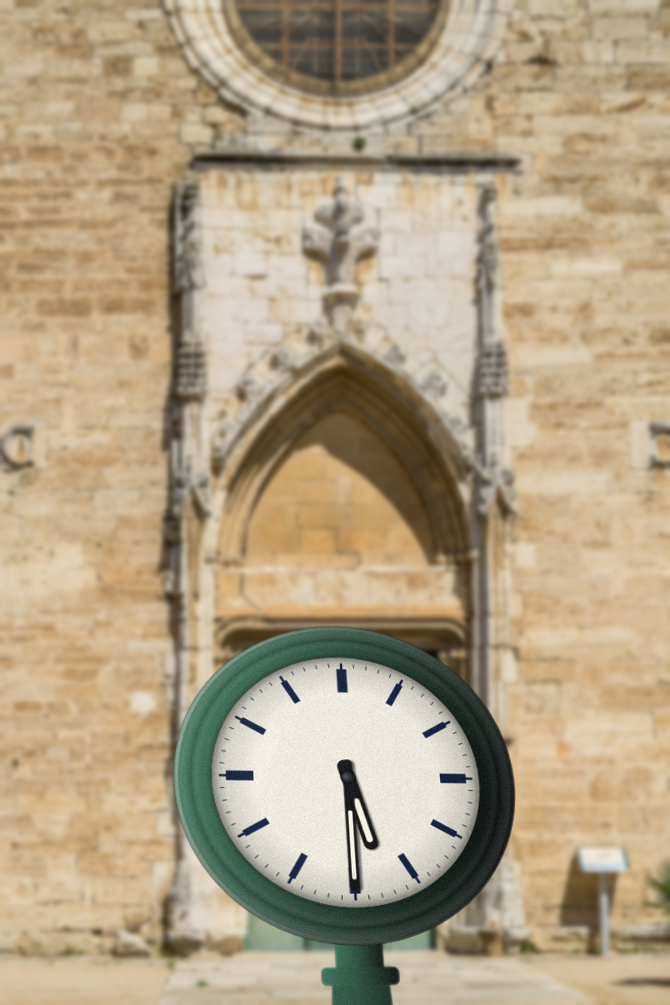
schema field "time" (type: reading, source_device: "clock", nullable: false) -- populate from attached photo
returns 5:30
